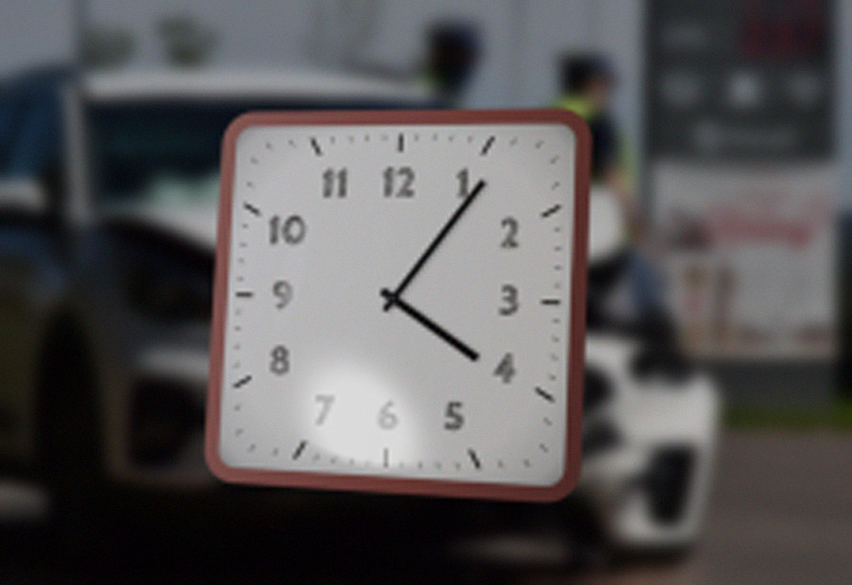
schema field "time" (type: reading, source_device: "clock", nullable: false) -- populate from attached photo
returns 4:06
